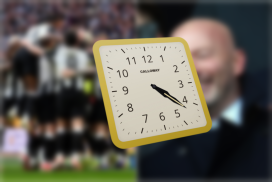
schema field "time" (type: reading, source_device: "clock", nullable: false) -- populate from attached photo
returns 4:22
